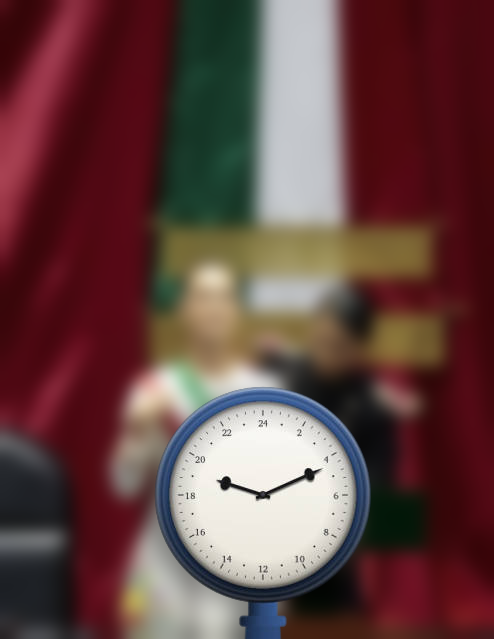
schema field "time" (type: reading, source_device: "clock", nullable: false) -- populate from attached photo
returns 19:11
